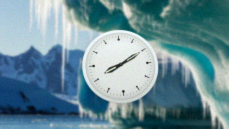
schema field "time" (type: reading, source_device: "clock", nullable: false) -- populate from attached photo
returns 8:10
